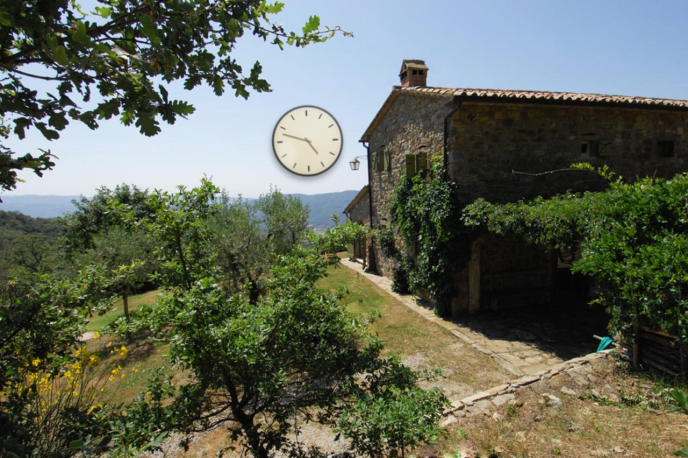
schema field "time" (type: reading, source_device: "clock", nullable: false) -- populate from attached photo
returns 4:48
